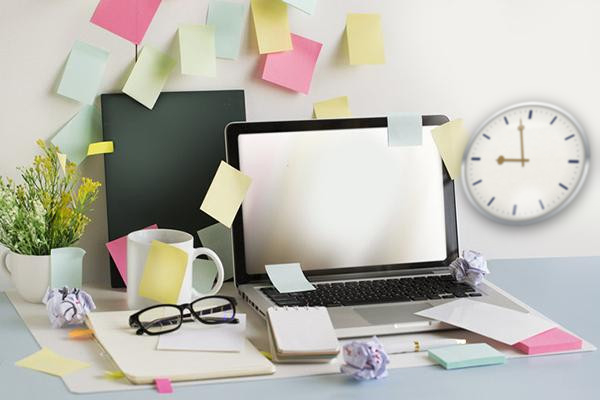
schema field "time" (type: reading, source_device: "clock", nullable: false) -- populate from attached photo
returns 8:58
